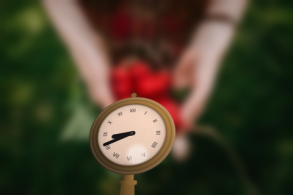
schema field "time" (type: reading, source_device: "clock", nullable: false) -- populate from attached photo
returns 8:41
